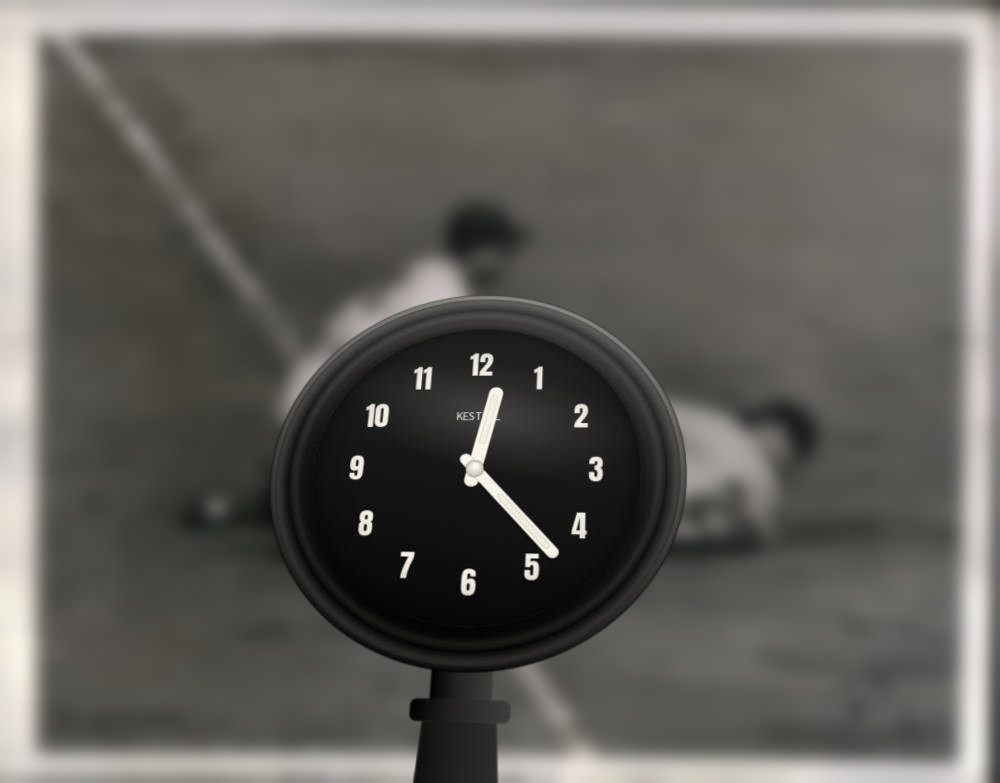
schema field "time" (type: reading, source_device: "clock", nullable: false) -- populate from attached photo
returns 12:23
